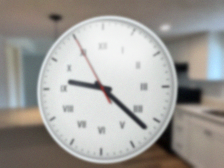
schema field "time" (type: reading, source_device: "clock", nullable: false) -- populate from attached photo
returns 9:21:55
